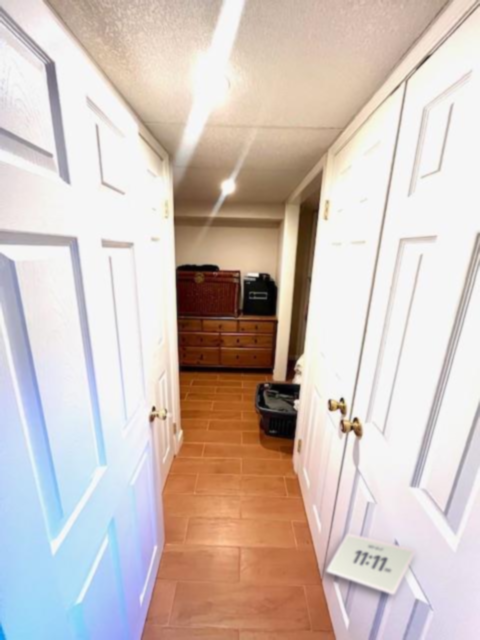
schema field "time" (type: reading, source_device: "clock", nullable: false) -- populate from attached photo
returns 11:11
